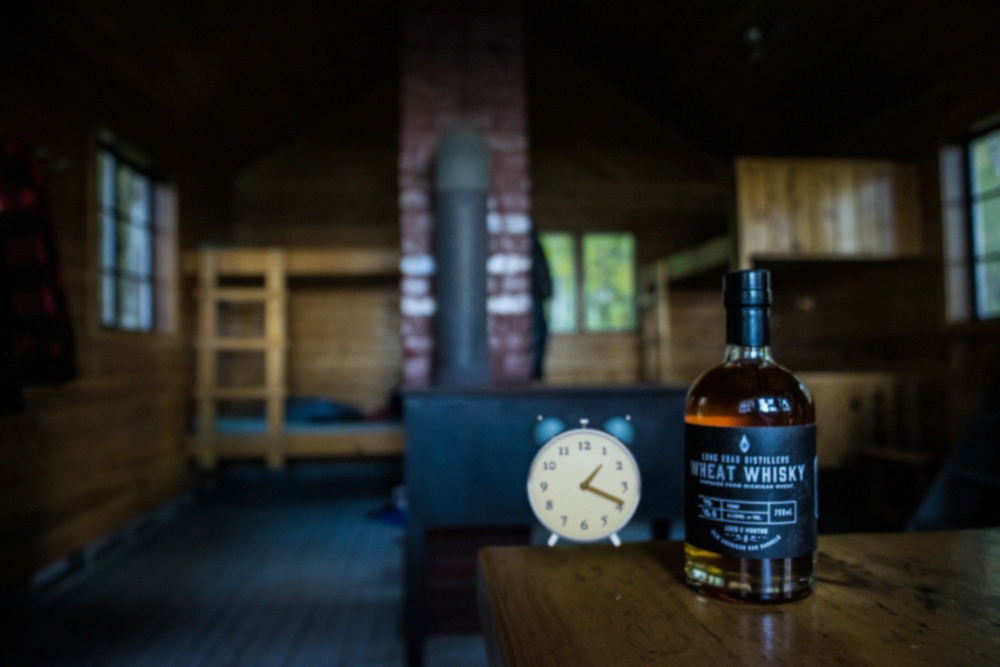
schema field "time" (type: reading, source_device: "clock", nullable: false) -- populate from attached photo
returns 1:19
